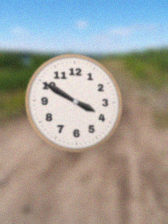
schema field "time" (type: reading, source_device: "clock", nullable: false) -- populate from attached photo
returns 3:50
